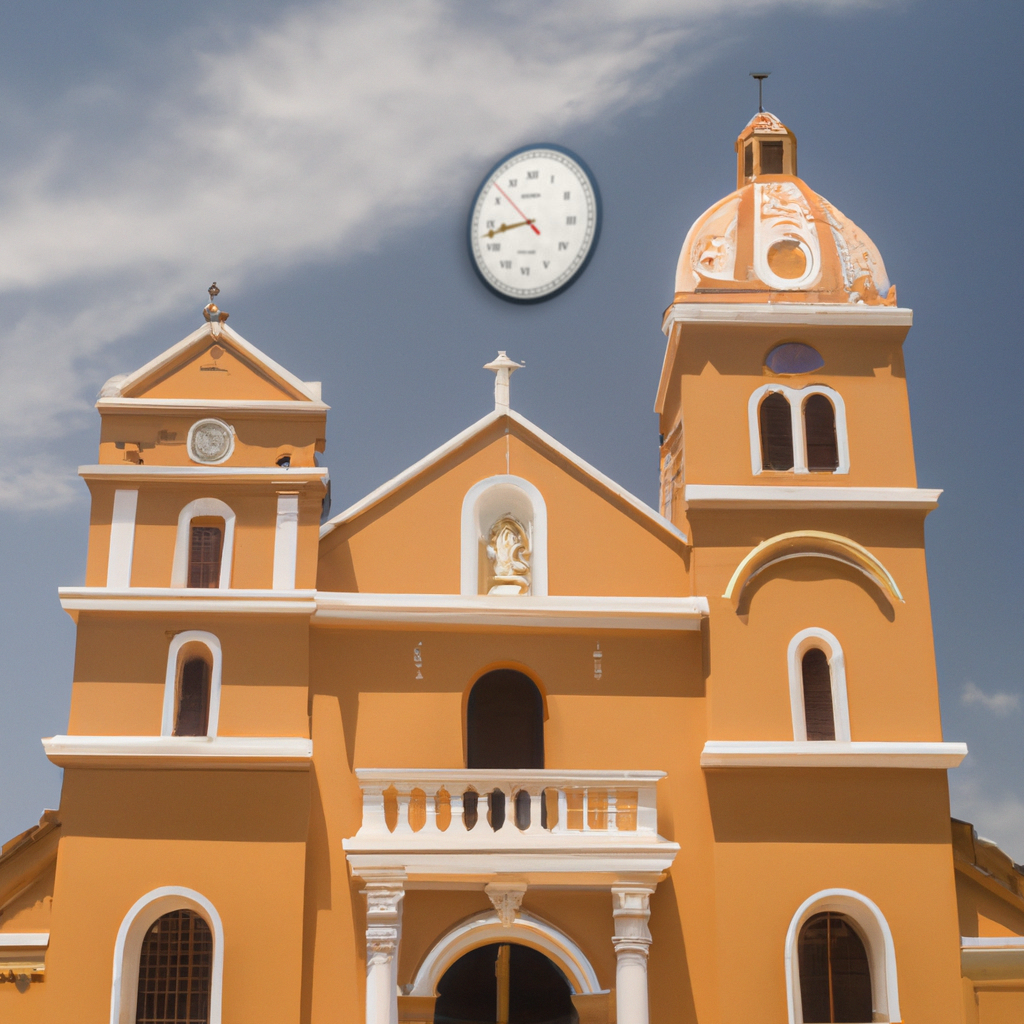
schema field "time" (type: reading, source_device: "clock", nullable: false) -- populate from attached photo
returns 8:42:52
